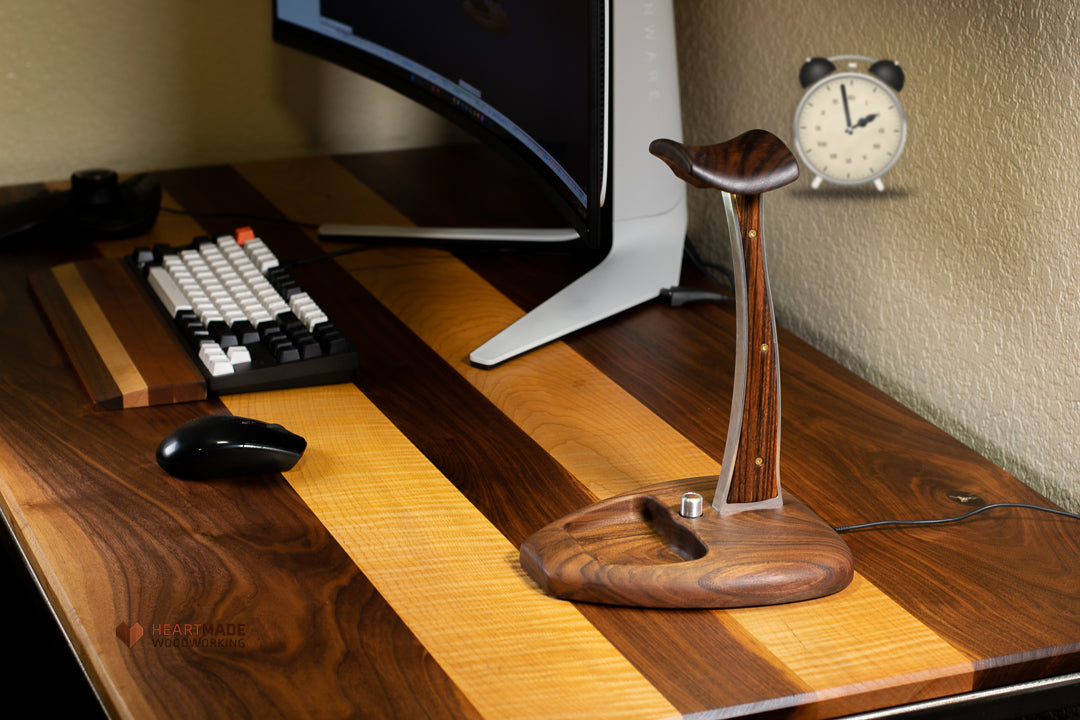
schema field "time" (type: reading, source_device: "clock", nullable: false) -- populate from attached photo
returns 1:58
